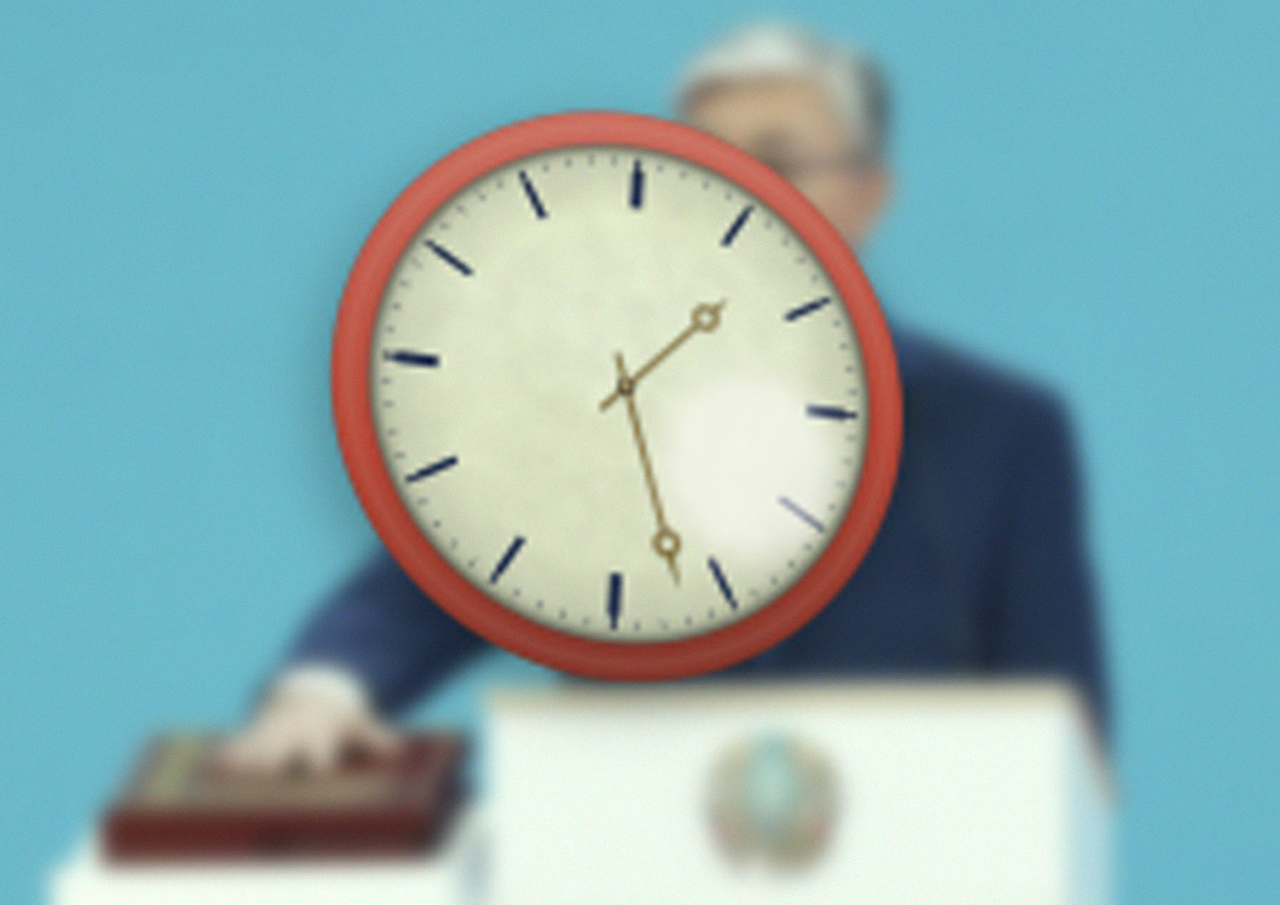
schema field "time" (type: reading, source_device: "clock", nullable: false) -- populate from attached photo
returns 1:27
